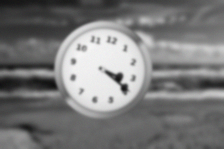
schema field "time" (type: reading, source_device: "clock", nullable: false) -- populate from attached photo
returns 3:19
